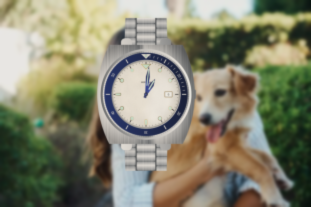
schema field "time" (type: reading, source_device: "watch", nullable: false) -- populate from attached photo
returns 1:01
